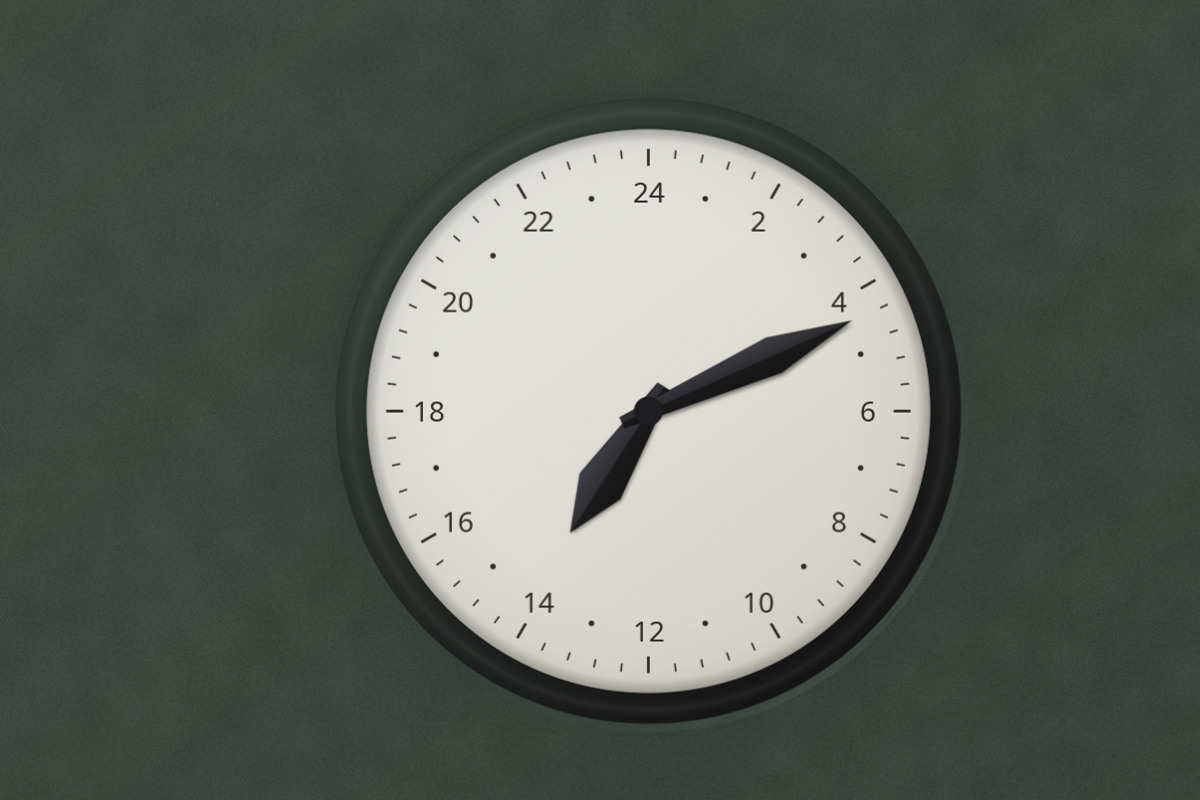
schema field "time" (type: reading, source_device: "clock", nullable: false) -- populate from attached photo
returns 14:11
